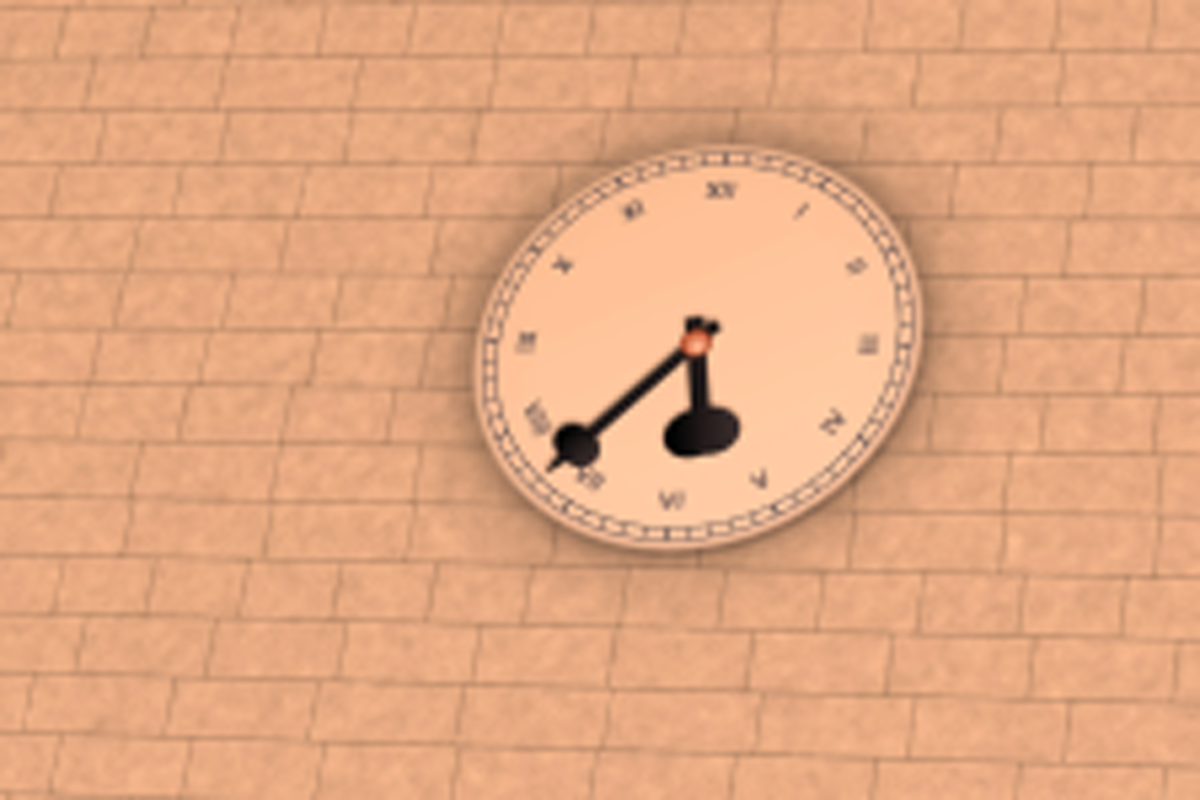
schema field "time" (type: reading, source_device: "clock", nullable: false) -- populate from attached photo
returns 5:37
